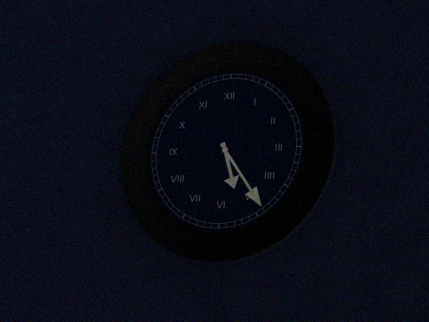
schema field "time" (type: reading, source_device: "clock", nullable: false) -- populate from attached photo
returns 5:24
